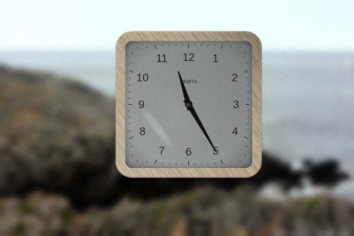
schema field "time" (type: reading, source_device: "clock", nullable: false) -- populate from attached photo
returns 11:25
